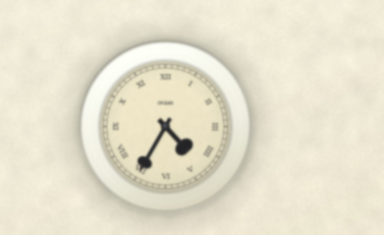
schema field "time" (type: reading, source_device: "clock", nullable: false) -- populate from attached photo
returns 4:35
